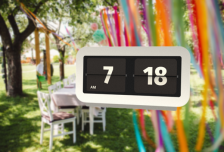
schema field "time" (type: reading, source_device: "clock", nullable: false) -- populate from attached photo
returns 7:18
